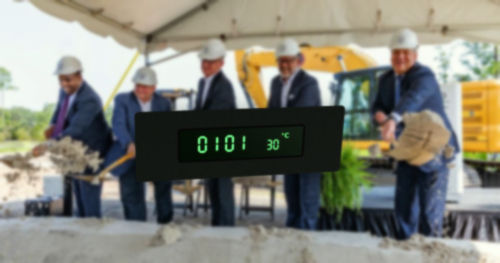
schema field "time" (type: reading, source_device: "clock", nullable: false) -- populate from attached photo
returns 1:01
